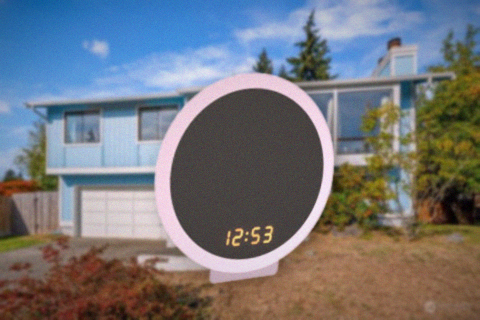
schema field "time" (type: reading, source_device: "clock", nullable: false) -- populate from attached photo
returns 12:53
